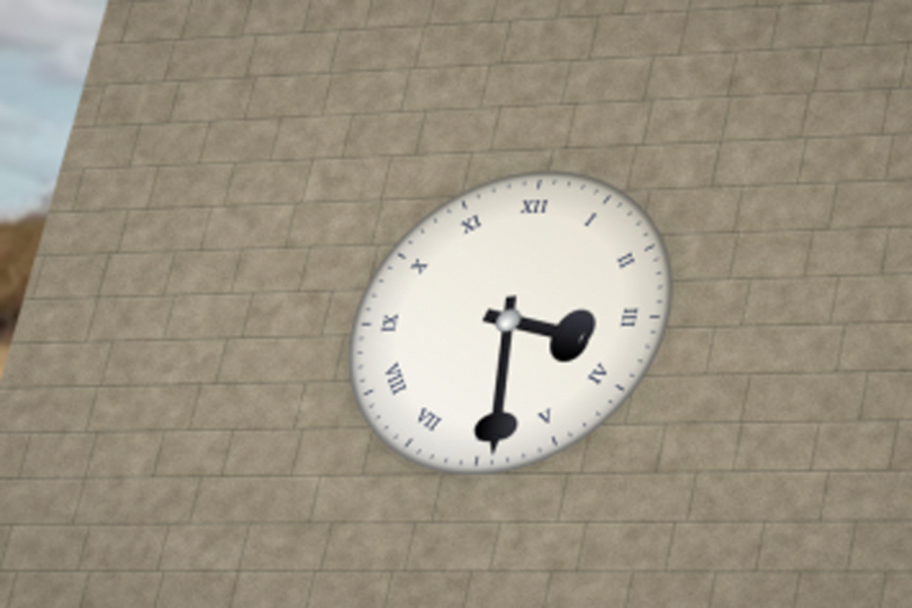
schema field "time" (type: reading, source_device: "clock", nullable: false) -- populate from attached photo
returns 3:29
